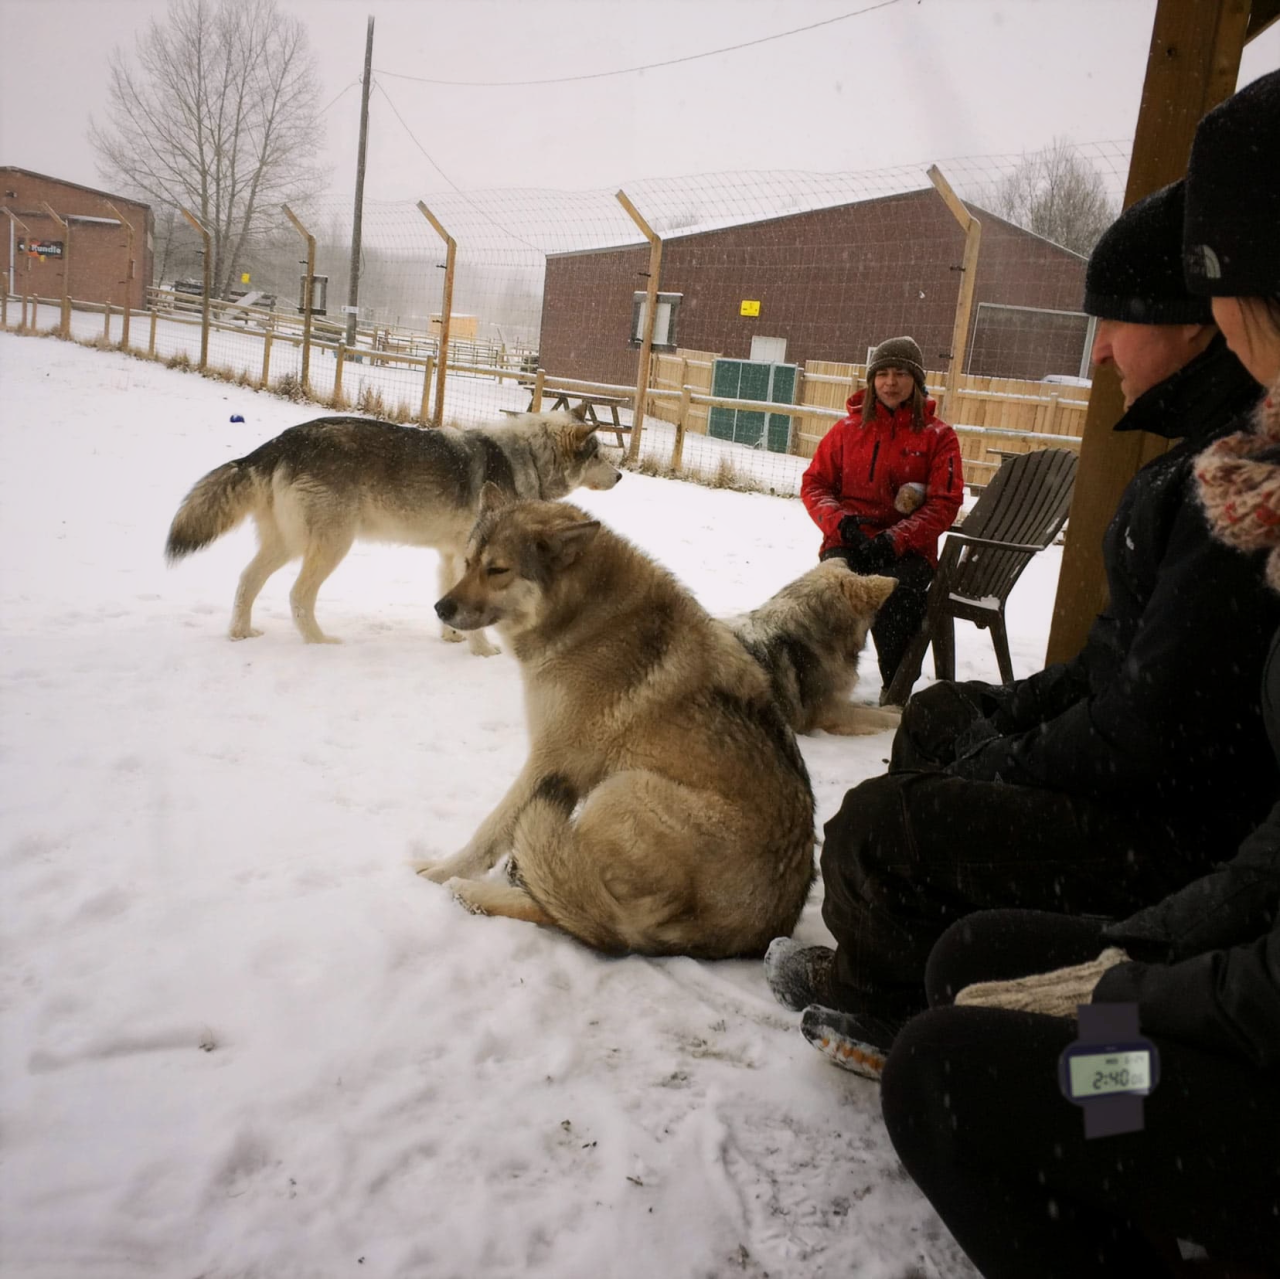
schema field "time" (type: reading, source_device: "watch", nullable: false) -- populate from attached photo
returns 2:40
